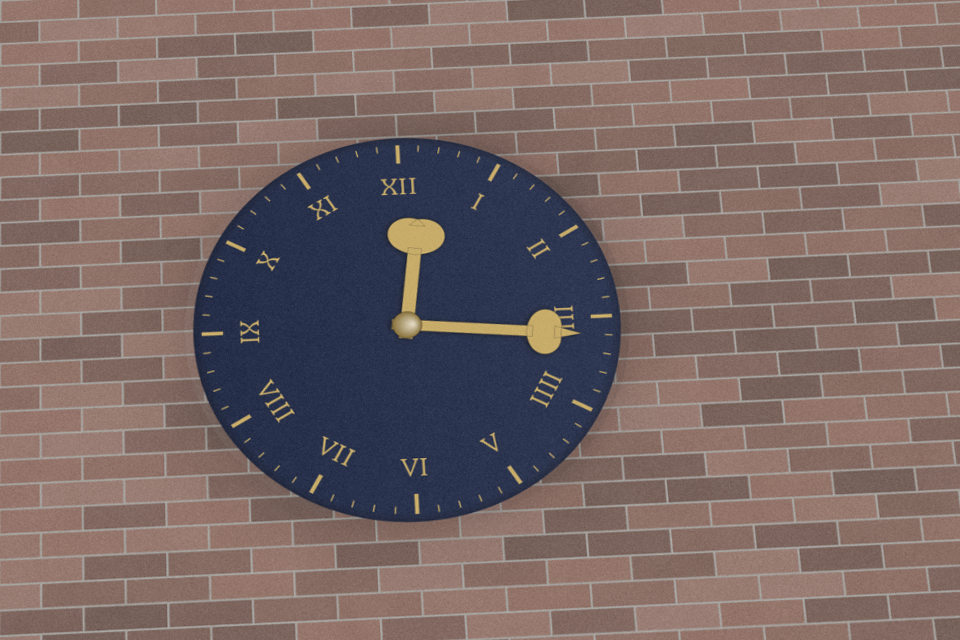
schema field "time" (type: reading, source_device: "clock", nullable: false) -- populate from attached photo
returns 12:16
